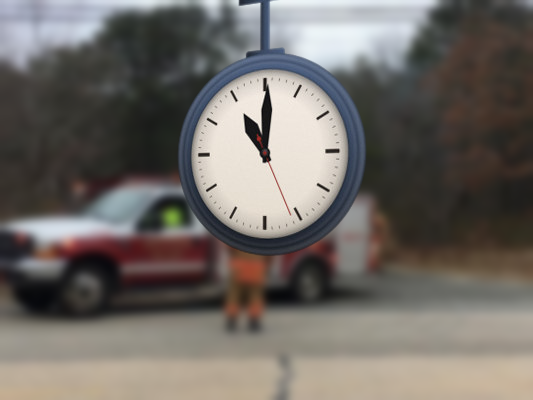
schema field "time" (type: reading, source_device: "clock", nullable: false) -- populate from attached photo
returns 11:00:26
